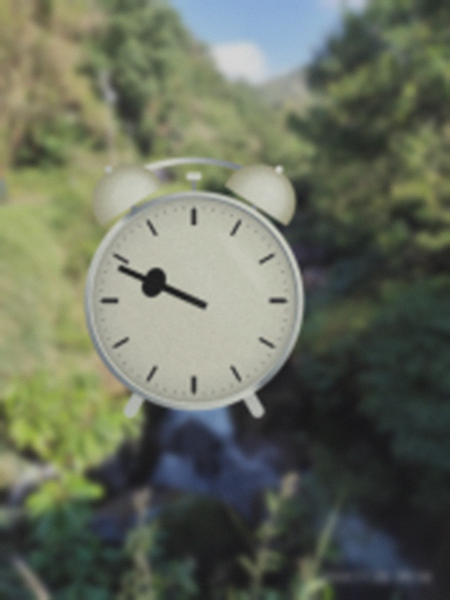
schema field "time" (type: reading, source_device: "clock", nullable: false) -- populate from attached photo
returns 9:49
